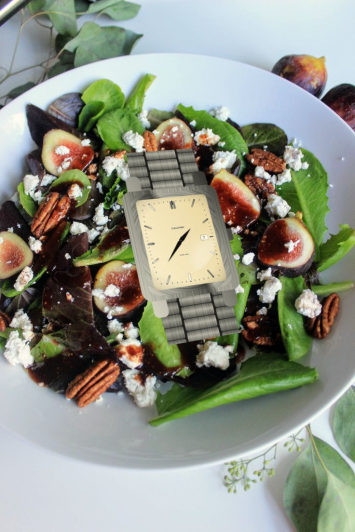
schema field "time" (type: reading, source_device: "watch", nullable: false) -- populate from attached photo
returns 1:37
